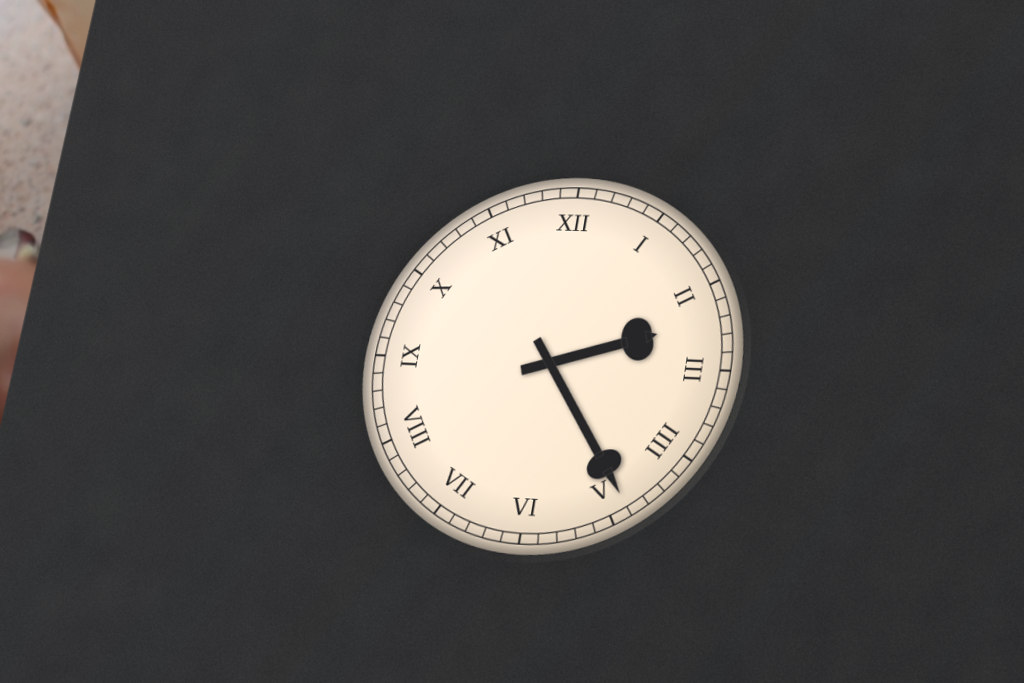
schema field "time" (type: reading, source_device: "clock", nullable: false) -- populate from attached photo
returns 2:24
